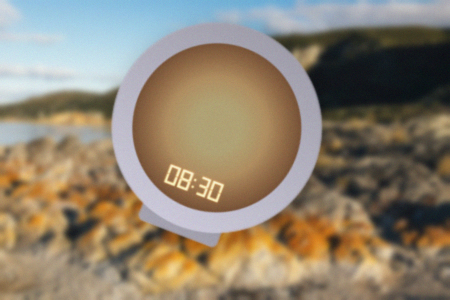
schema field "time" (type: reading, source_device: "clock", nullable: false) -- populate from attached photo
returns 8:30
